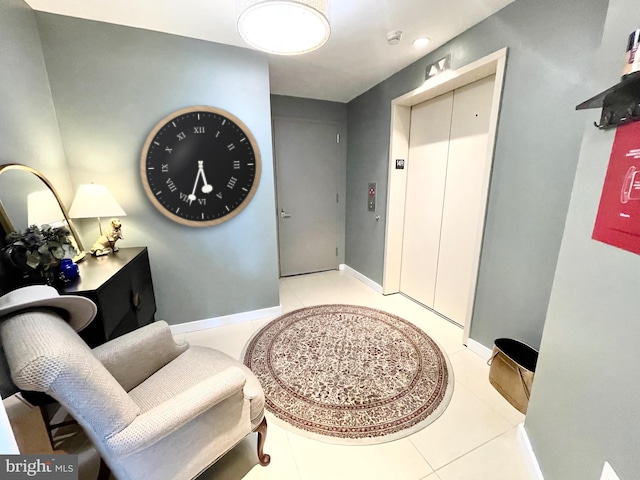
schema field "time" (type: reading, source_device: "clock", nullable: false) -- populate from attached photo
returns 5:33
